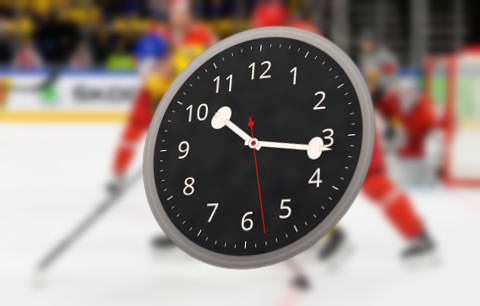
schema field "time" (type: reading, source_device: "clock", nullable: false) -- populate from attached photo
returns 10:16:28
